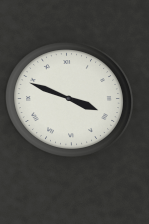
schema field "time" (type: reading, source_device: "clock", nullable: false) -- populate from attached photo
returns 3:49
